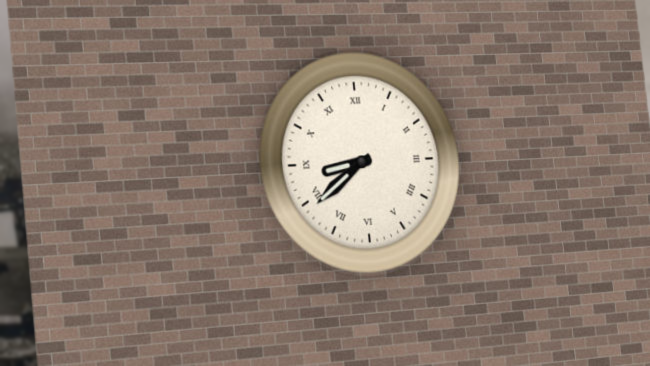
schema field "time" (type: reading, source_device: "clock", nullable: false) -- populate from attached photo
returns 8:39
